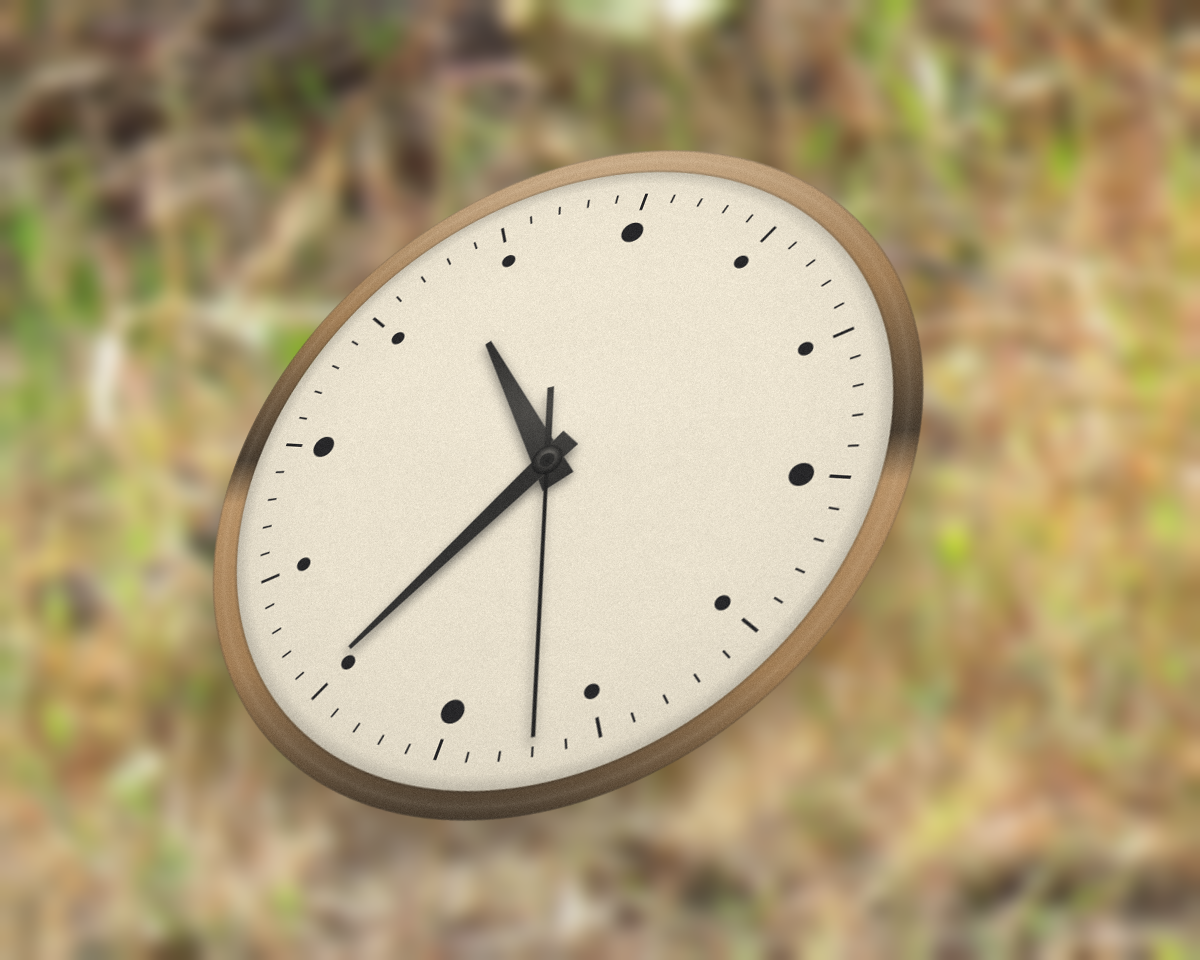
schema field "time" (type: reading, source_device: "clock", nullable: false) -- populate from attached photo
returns 10:35:27
